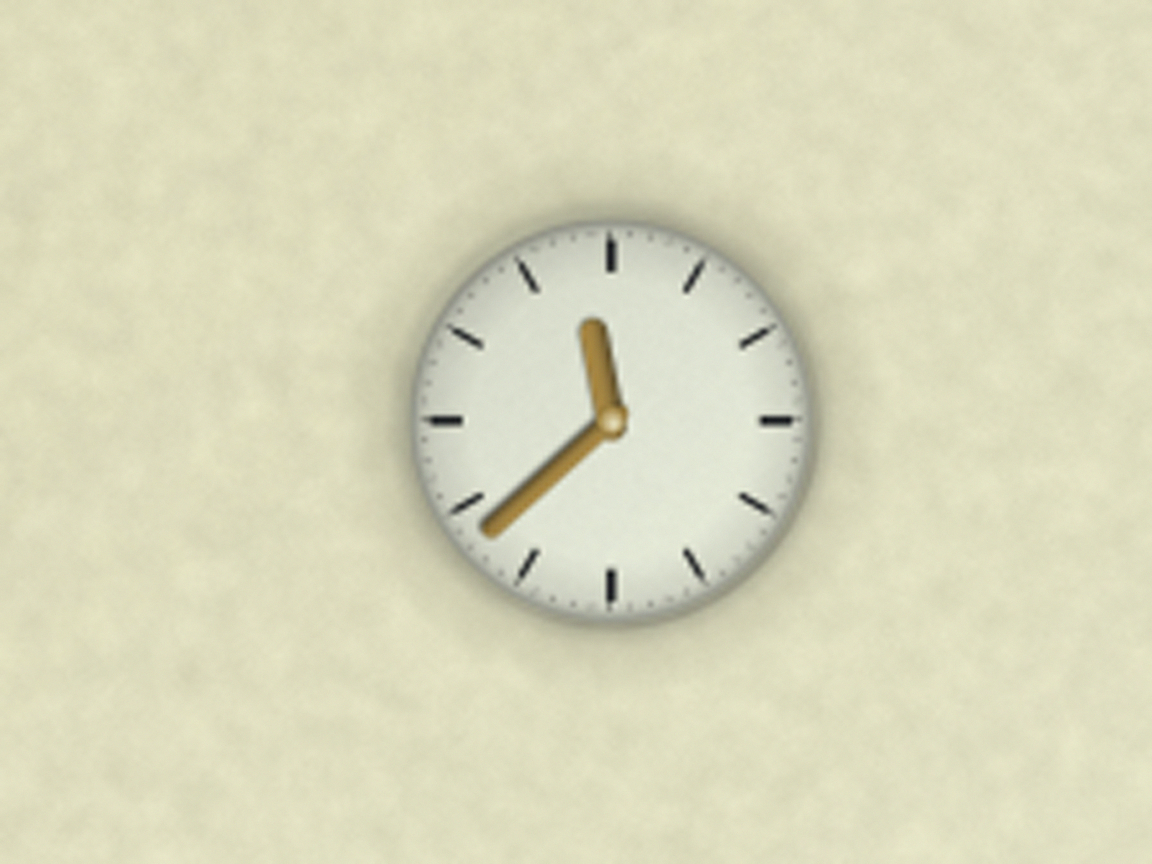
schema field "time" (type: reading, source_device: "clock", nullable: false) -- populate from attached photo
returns 11:38
